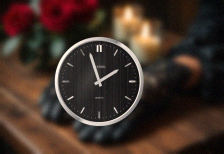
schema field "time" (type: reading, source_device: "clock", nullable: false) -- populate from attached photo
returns 1:57
